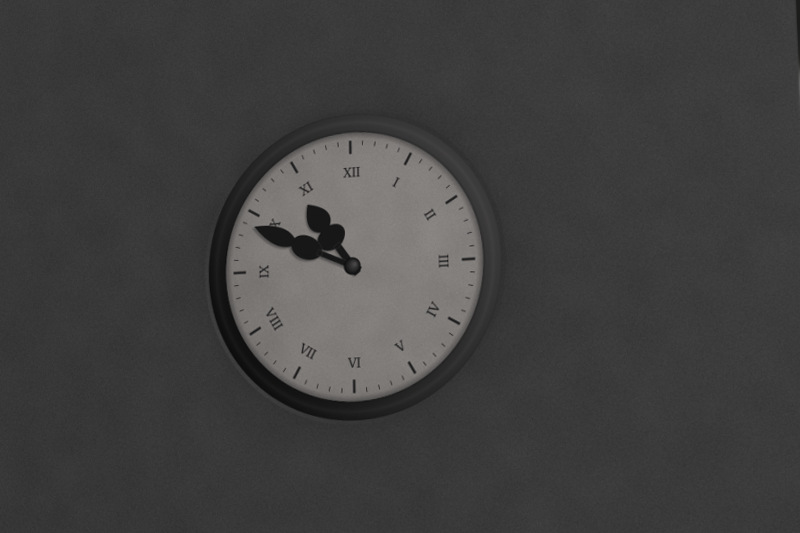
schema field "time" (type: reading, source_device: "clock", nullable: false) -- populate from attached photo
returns 10:49
